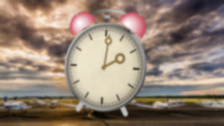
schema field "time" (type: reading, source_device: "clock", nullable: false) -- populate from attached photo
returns 2:01
